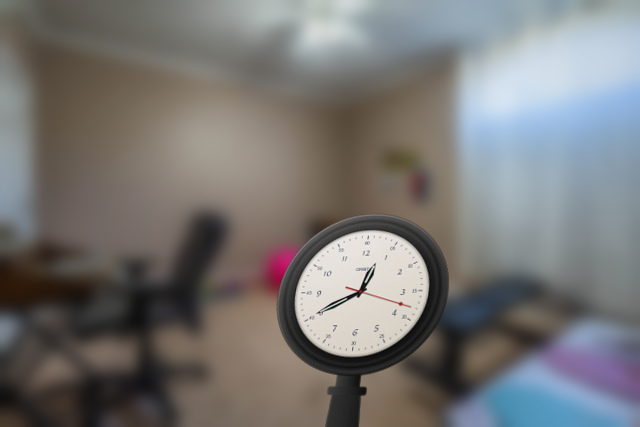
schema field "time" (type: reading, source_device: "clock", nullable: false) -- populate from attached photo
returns 12:40:18
